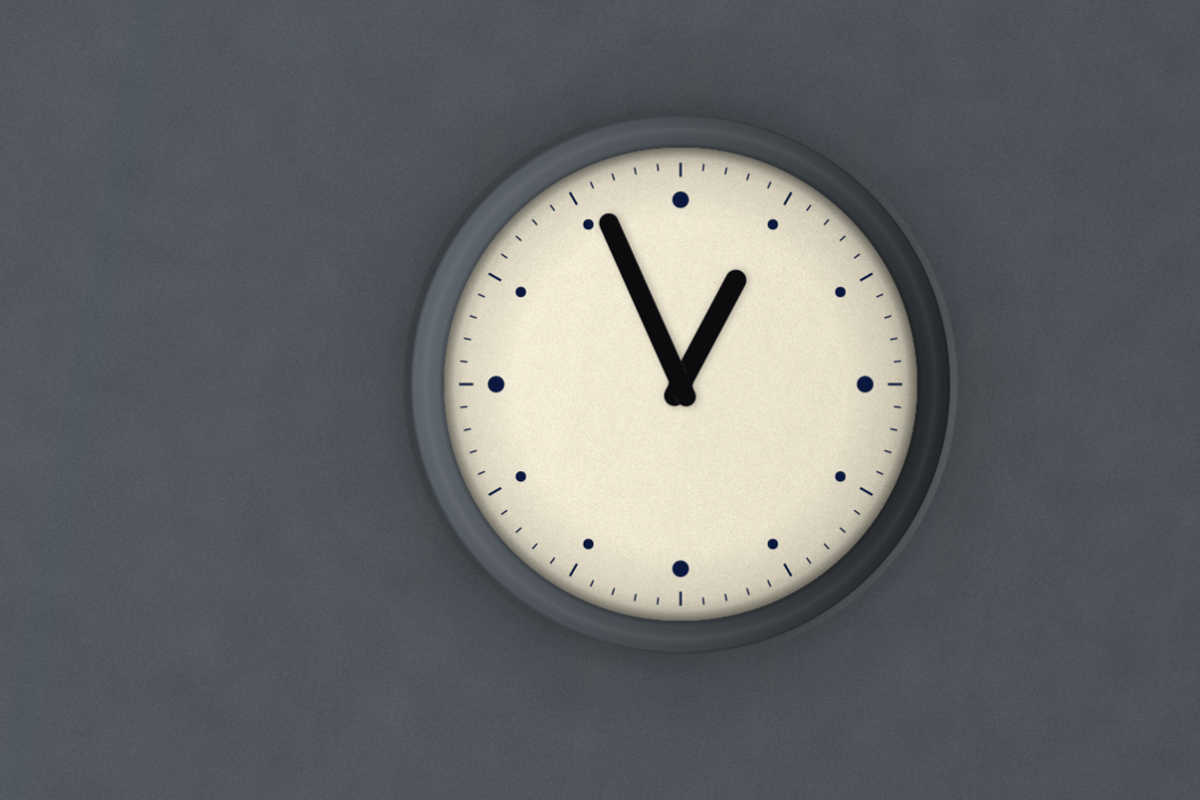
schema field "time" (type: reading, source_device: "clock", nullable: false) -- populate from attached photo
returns 12:56
